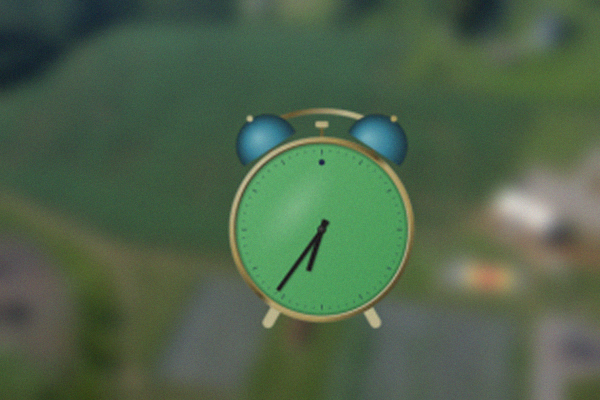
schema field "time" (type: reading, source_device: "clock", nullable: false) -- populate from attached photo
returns 6:36
